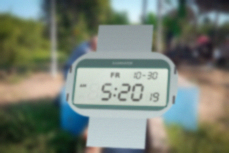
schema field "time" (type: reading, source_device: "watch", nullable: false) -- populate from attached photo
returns 5:20
